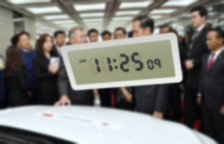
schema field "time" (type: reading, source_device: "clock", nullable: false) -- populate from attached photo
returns 11:25:09
